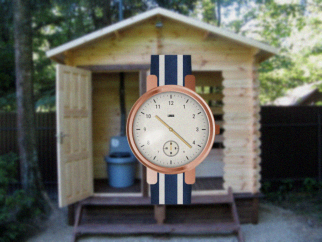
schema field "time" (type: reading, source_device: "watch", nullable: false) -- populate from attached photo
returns 10:22
